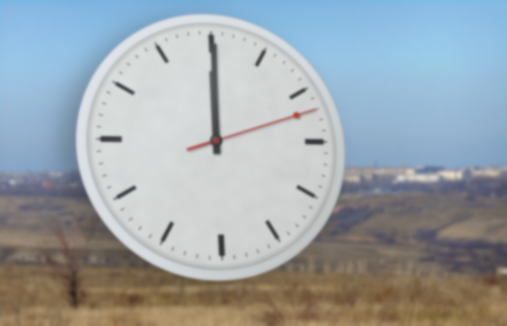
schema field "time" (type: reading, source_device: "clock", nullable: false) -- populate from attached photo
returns 12:00:12
